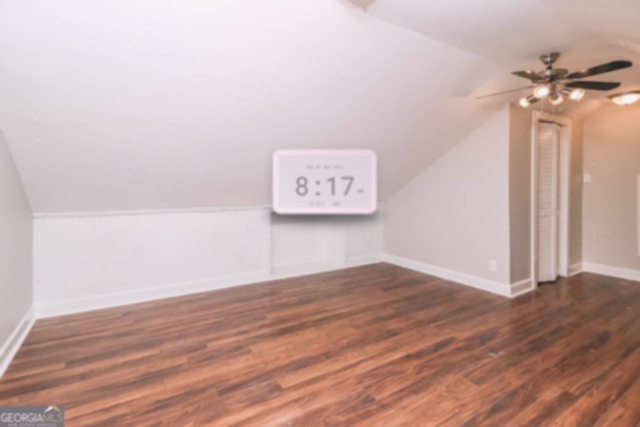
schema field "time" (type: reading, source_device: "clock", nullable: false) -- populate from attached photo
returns 8:17
